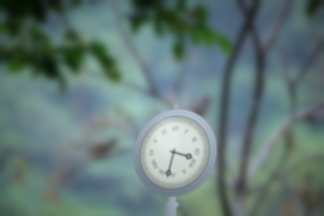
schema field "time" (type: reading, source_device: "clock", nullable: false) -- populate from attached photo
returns 3:32
